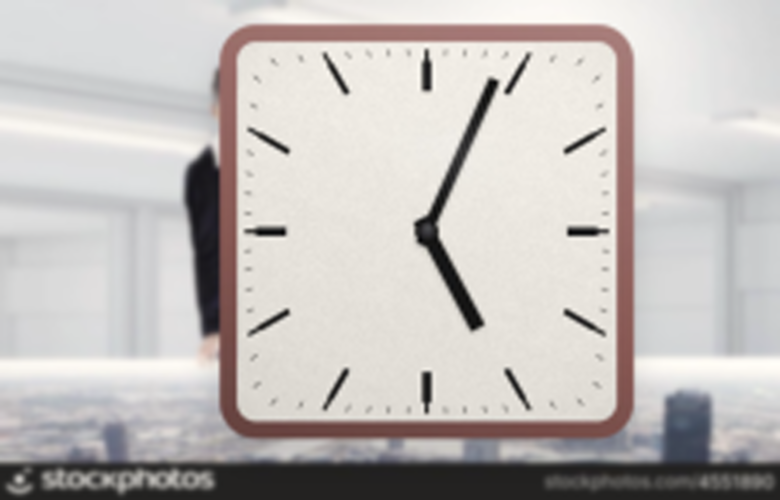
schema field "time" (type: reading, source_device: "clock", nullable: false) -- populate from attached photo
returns 5:04
